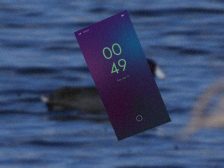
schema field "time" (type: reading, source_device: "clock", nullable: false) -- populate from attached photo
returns 0:49
